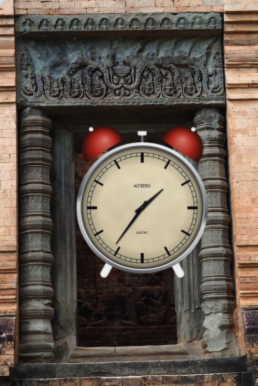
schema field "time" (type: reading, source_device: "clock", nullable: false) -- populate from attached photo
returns 1:36
